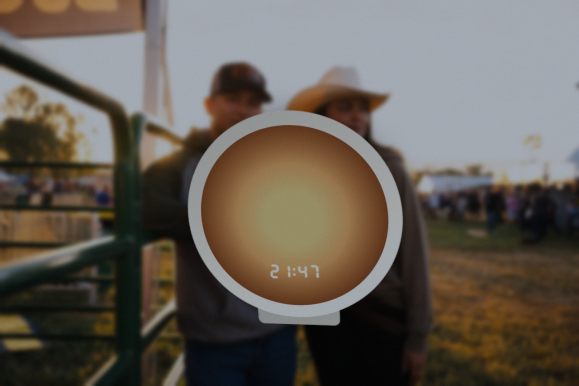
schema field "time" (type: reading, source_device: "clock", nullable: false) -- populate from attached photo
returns 21:47
